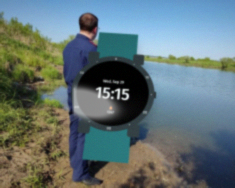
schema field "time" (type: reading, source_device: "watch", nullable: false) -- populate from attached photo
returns 15:15
